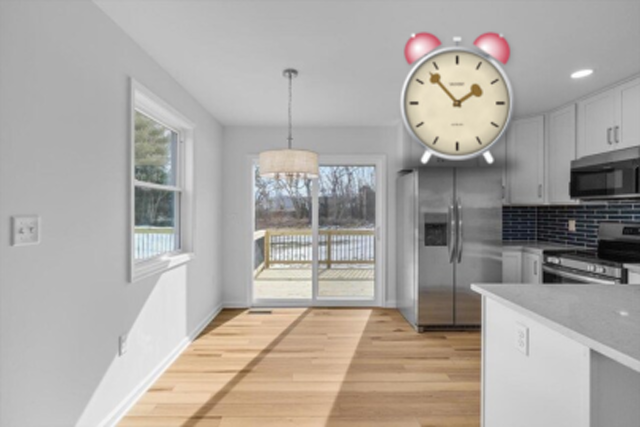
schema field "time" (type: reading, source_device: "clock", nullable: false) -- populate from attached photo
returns 1:53
